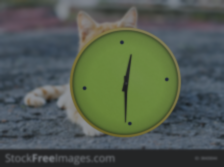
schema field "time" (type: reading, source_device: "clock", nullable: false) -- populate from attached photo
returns 12:31
